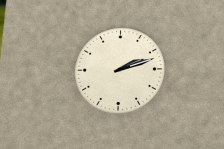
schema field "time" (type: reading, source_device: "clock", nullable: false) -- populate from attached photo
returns 2:12
